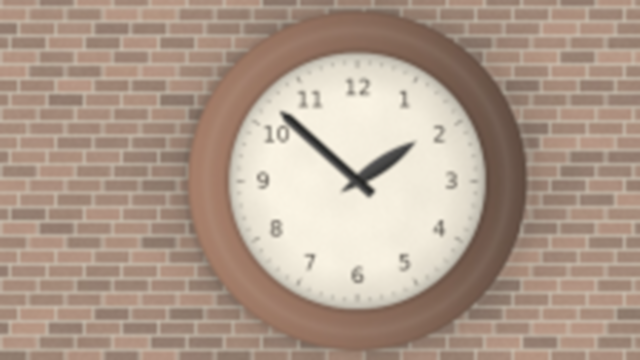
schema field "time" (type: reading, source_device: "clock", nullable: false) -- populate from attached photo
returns 1:52
